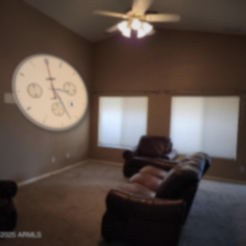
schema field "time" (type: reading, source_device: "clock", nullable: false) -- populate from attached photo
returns 3:27
